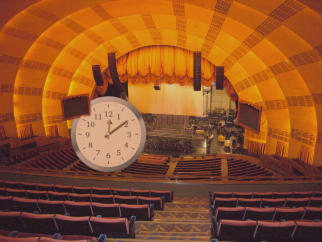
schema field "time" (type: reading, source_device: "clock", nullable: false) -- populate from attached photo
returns 12:09
